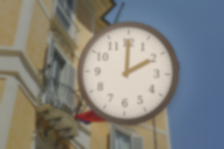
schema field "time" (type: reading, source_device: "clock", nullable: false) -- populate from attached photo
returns 2:00
